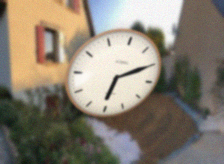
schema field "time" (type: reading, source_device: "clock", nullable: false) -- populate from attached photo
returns 6:10
